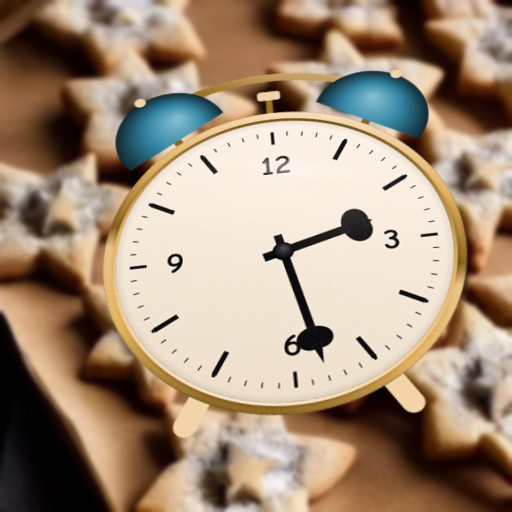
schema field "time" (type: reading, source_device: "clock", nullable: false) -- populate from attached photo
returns 2:28
